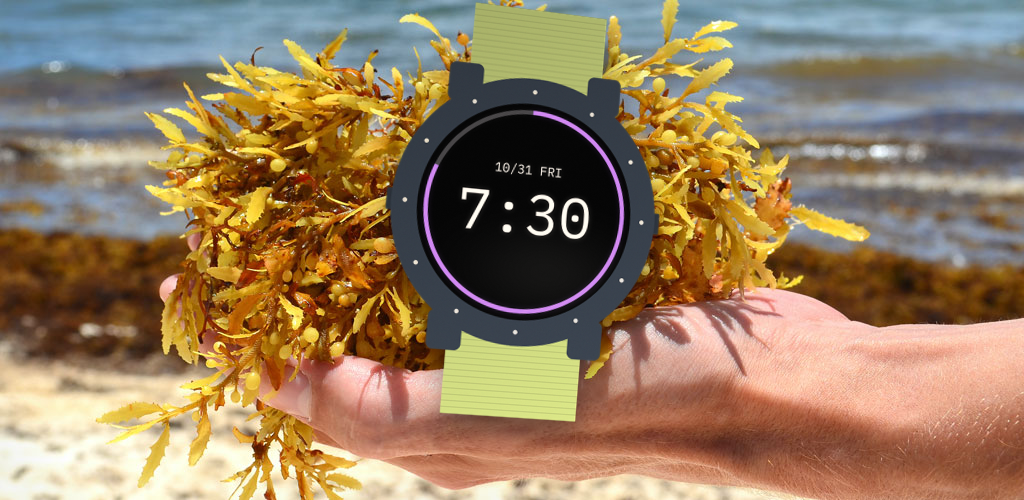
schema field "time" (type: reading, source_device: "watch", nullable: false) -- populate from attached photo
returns 7:30
